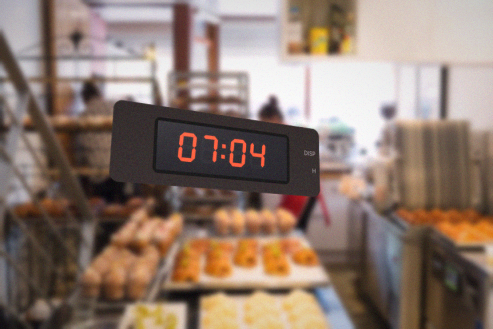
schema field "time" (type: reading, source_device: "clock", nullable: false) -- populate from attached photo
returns 7:04
